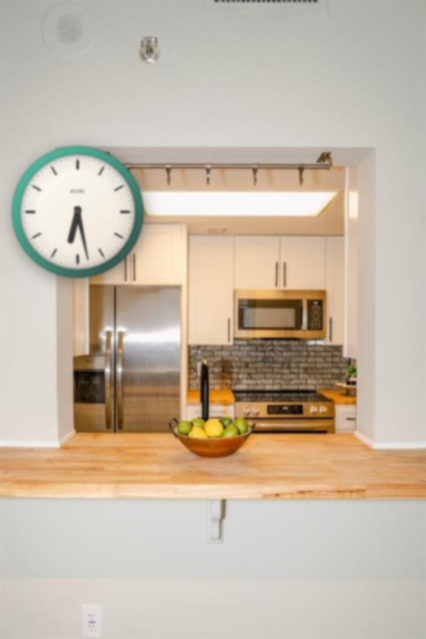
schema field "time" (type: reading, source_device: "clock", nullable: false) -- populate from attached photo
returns 6:28
